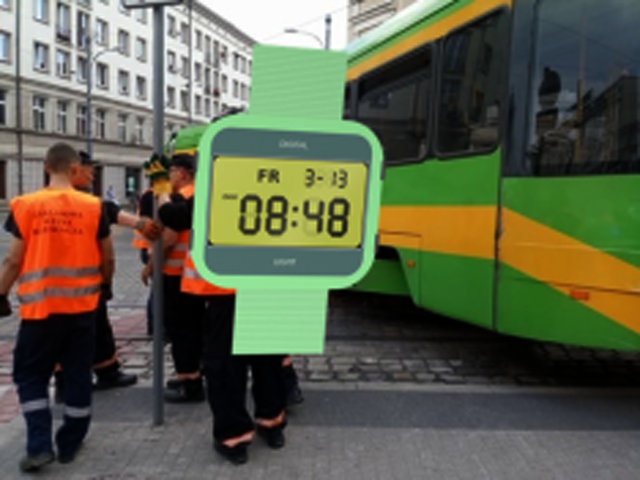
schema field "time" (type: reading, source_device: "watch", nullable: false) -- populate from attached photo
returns 8:48
